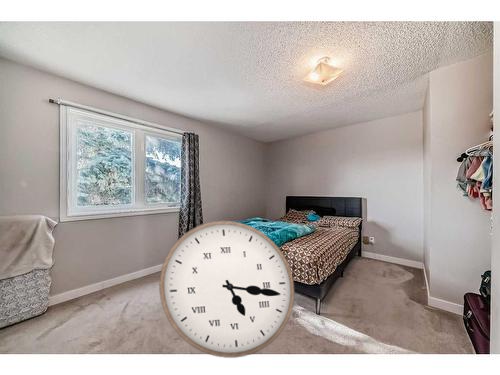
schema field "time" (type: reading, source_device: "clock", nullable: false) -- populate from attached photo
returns 5:17
